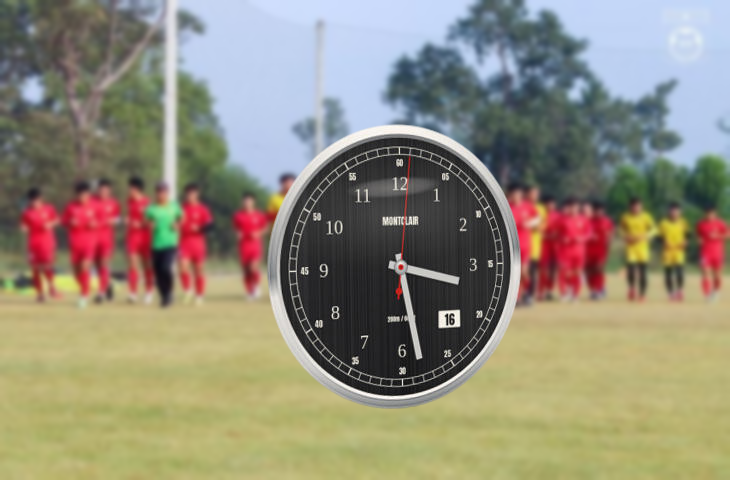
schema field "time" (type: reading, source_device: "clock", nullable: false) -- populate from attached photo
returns 3:28:01
